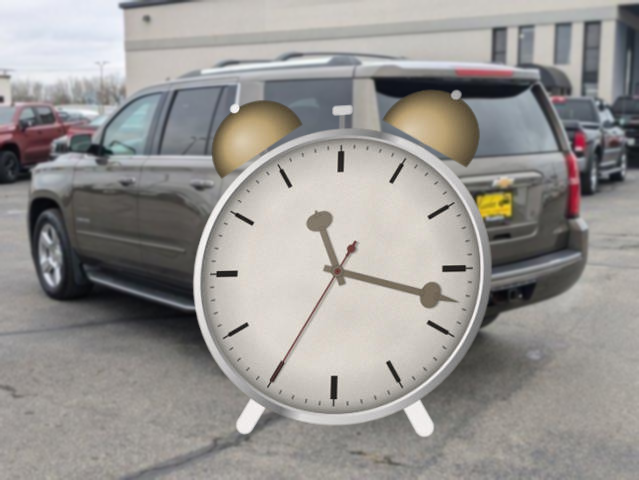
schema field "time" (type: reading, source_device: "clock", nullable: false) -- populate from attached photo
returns 11:17:35
